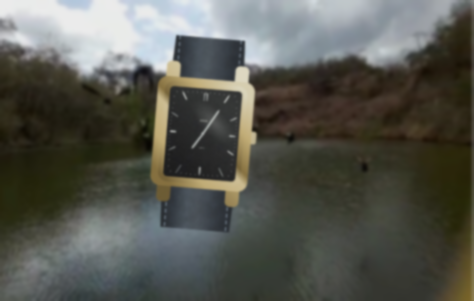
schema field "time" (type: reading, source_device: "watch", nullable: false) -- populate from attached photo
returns 7:05
